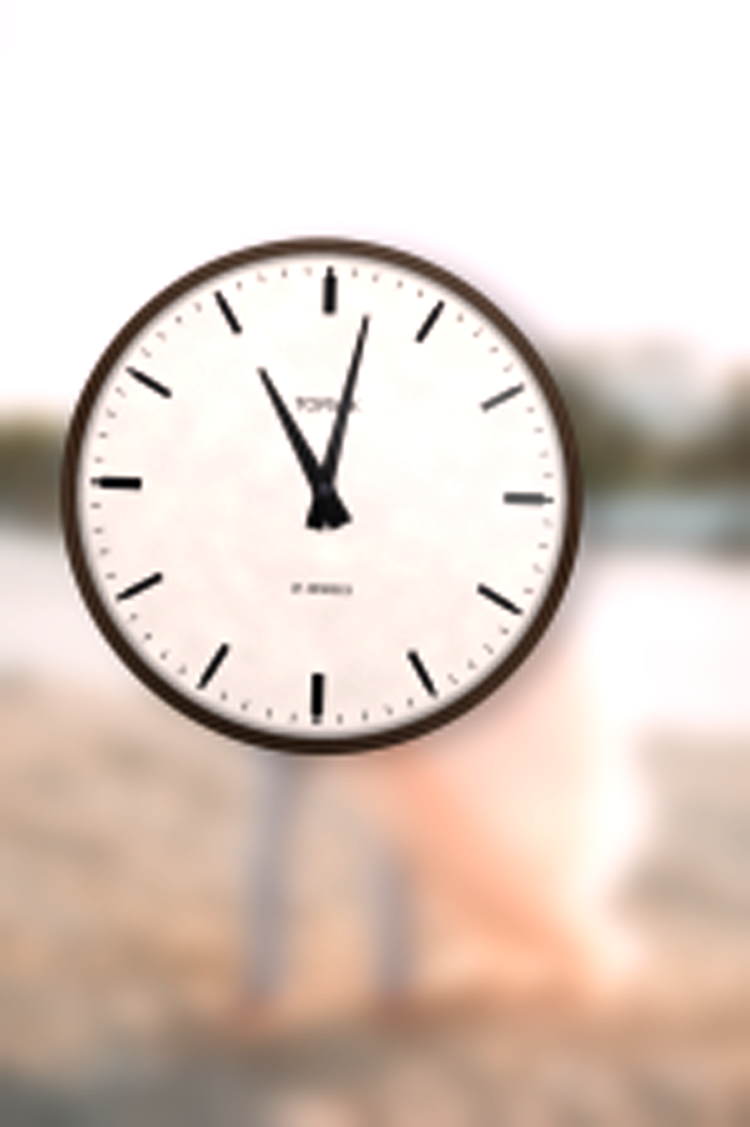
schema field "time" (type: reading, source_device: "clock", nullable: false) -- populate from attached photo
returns 11:02
